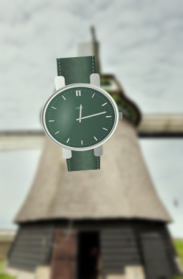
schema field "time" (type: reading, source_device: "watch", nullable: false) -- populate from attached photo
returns 12:13
